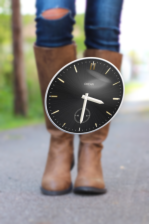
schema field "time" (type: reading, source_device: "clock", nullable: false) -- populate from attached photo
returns 3:30
